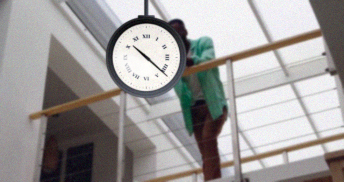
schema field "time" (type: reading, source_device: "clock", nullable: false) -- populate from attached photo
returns 10:22
